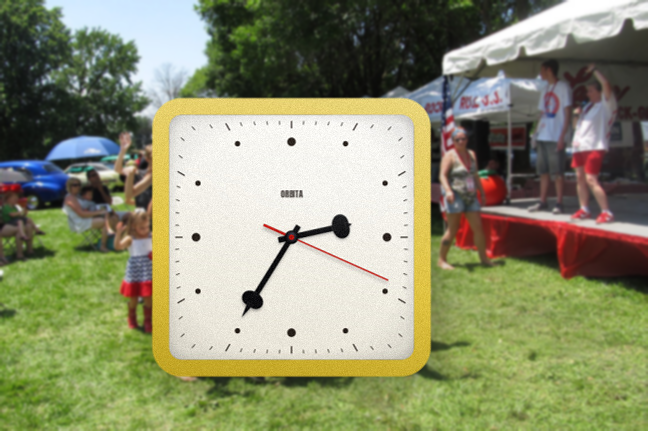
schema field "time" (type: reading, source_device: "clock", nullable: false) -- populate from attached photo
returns 2:35:19
